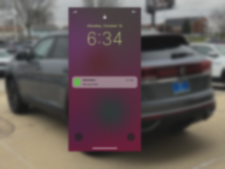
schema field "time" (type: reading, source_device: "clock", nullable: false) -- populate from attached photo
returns 6:34
